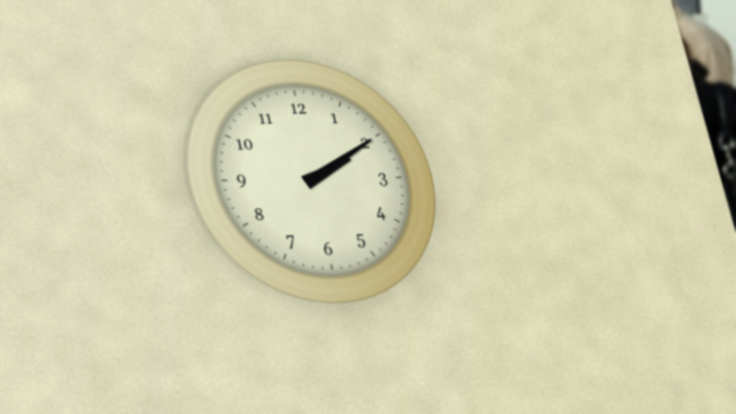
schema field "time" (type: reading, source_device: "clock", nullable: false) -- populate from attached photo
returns 2:10
